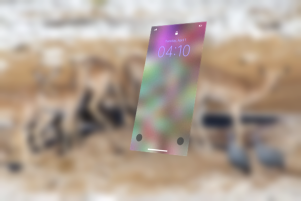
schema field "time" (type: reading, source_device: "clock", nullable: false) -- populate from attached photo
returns 4:10
